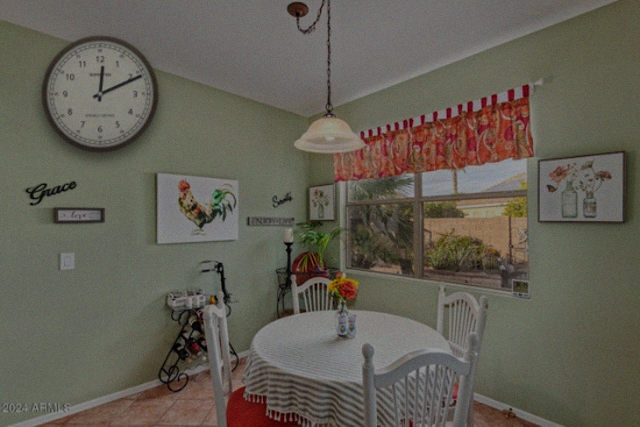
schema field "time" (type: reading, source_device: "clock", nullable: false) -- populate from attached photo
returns 12:11
